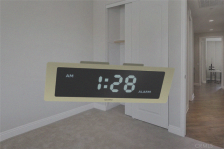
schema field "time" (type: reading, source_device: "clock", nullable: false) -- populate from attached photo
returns 1:28
